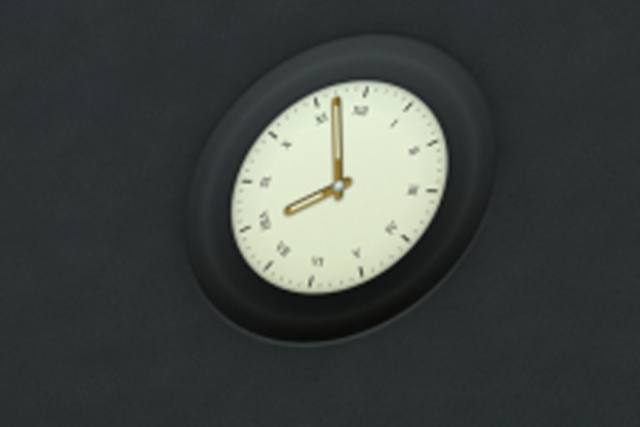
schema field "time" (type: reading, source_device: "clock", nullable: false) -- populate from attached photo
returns 7:57
